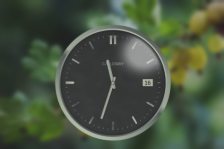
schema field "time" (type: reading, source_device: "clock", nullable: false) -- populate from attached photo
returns 11:33
